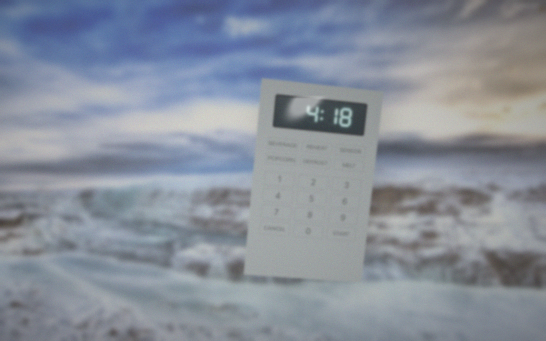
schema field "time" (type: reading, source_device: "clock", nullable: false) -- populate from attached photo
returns 4:18
